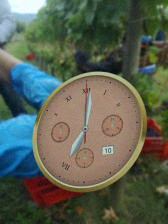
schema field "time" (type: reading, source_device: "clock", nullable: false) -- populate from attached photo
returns 7:01
